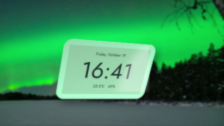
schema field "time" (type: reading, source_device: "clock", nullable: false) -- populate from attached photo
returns 16:41
